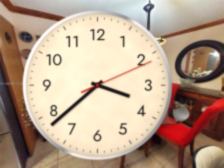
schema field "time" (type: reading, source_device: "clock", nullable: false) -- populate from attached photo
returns 3:38:11
